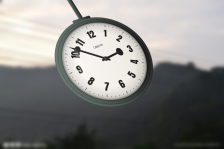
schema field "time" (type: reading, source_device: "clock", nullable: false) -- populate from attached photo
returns 2:52
